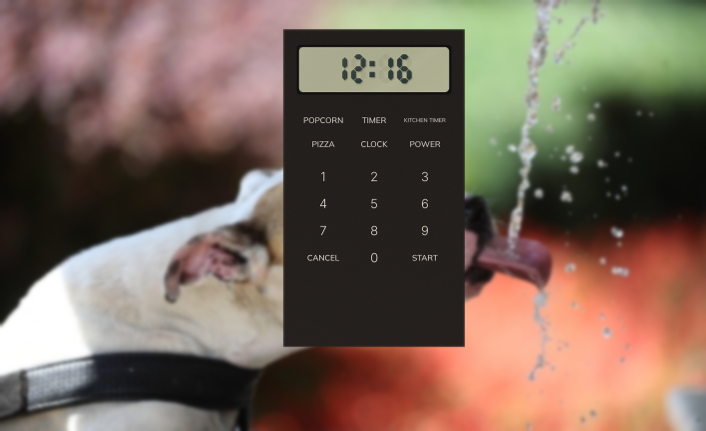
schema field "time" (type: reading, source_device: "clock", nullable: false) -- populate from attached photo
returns 12:16
